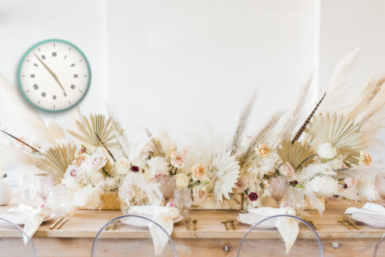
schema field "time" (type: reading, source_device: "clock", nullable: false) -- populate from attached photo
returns 4:53
